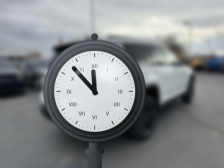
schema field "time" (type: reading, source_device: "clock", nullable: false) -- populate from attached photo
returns 11:53
